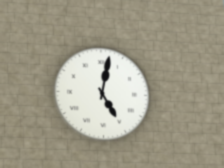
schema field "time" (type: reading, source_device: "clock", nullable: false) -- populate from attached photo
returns 5:02
